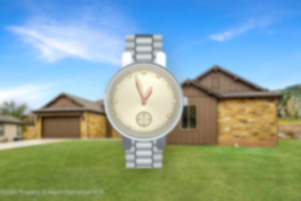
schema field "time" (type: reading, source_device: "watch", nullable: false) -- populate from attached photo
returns 12:57
